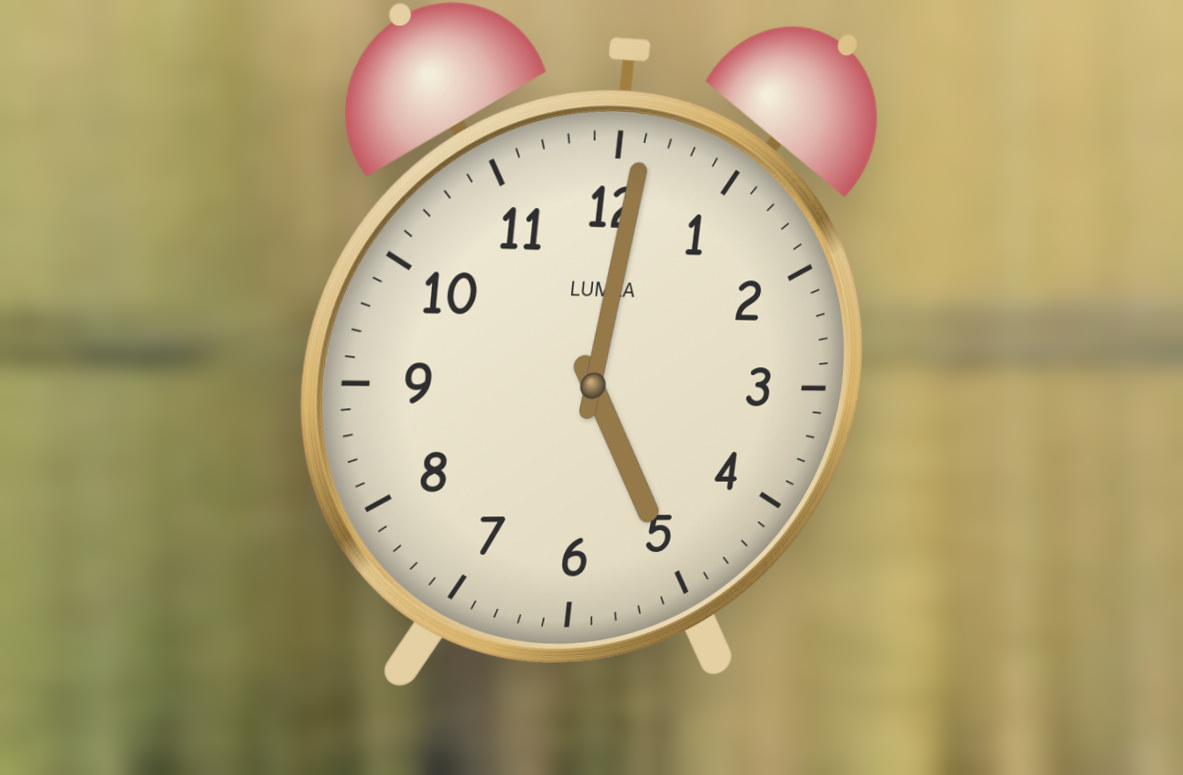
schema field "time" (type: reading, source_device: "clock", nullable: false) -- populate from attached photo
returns 5:01
